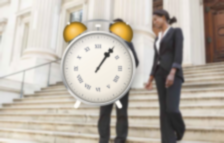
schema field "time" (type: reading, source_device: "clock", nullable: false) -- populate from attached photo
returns 1:06
